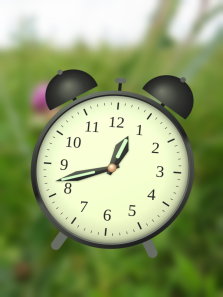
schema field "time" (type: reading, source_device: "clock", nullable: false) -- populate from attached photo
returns 12:42
